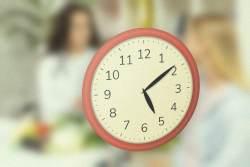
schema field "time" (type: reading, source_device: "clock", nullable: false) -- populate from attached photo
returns 5:09
